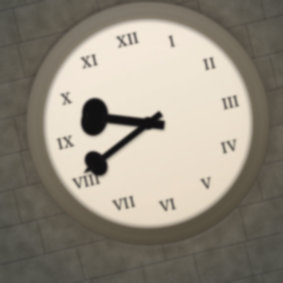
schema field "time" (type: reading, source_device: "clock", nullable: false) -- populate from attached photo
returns 9:41
